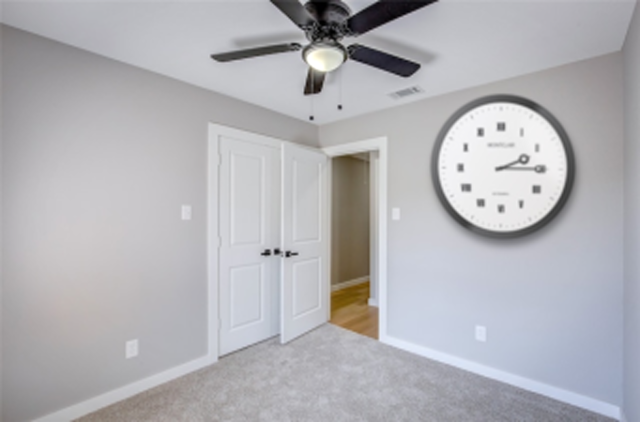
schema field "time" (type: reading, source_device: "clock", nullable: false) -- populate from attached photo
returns 2:15
